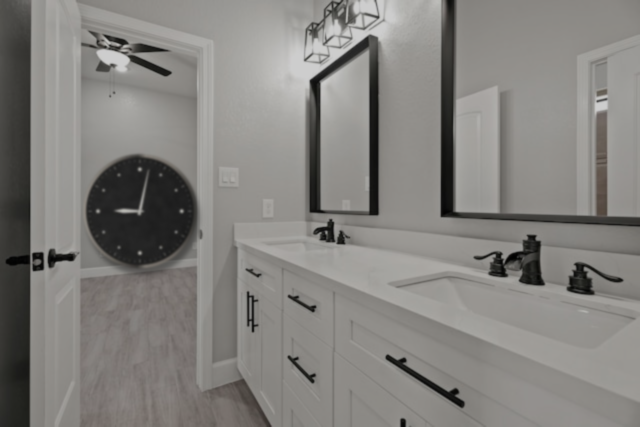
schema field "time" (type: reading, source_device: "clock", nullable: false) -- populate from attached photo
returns 9:02
